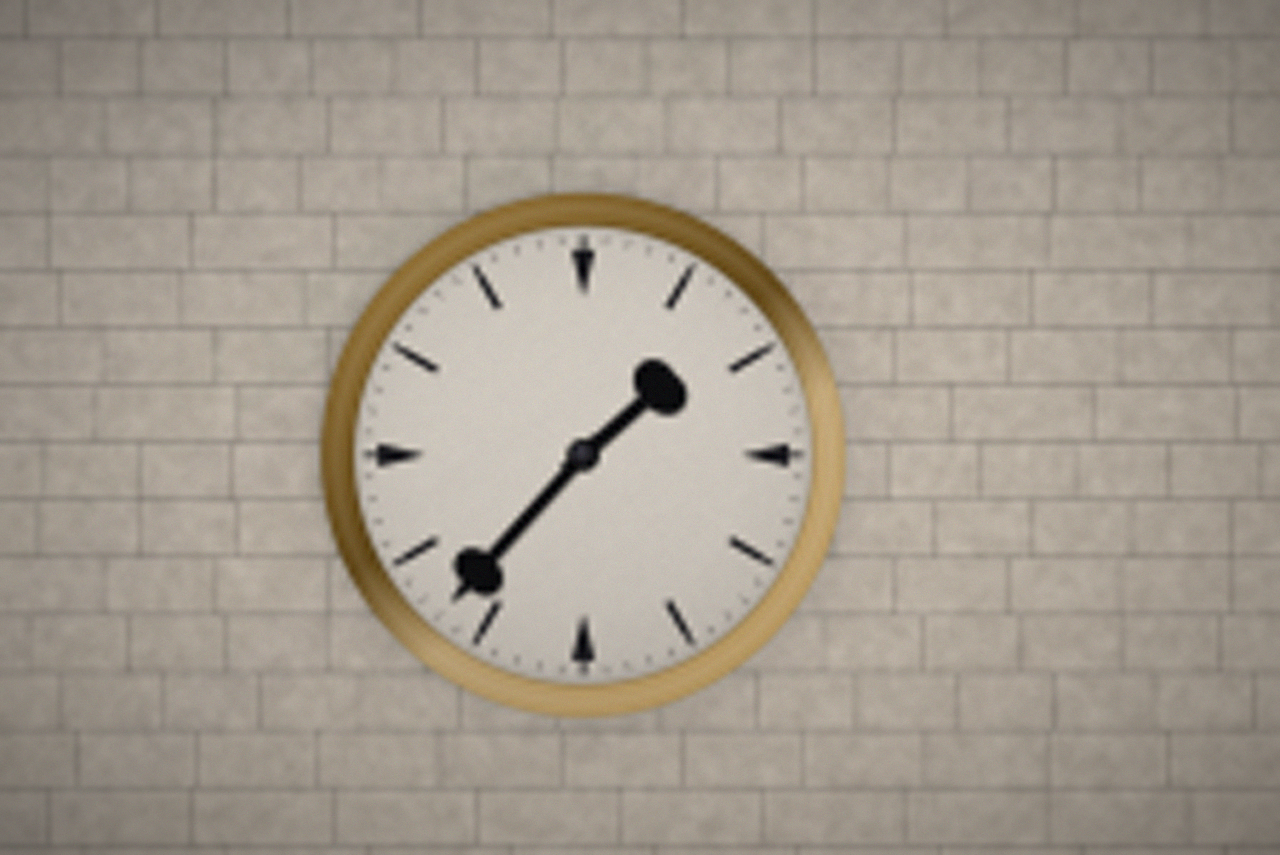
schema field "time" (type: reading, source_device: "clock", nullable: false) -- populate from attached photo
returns 1:37
